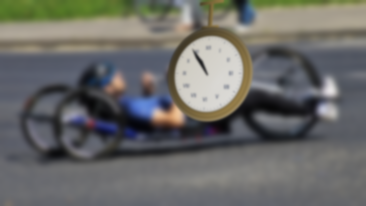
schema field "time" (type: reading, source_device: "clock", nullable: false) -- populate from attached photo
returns 10:54
